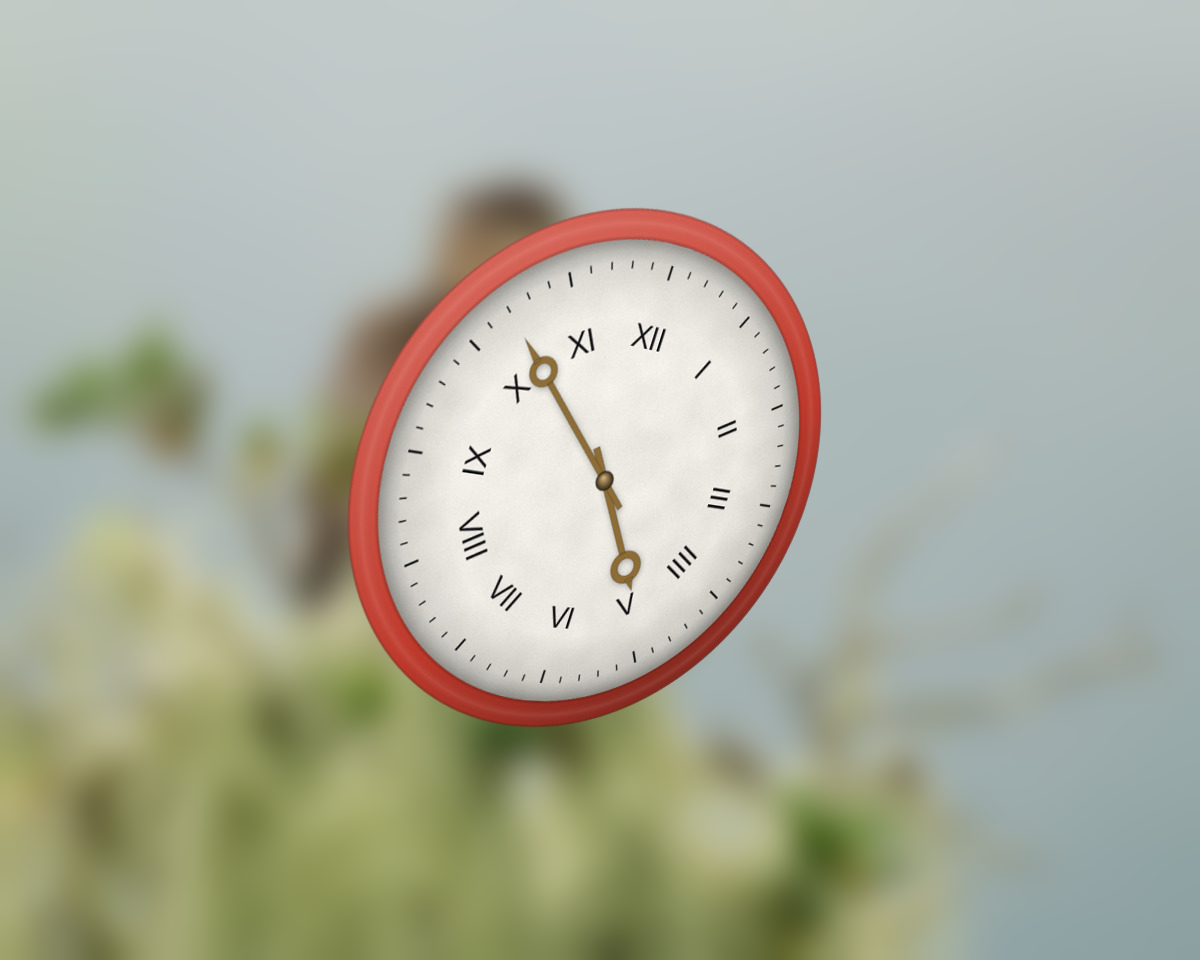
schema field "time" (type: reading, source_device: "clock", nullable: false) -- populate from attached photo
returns 4:52
